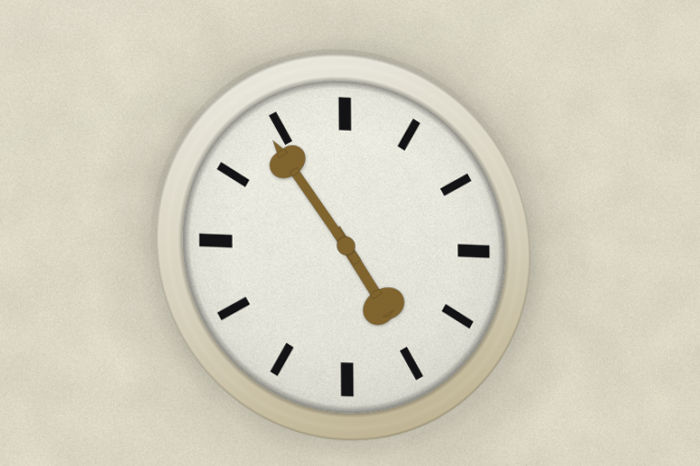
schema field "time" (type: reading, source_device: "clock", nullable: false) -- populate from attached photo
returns 4:54
